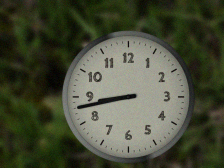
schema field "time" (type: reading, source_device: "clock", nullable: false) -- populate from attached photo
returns 8:43
